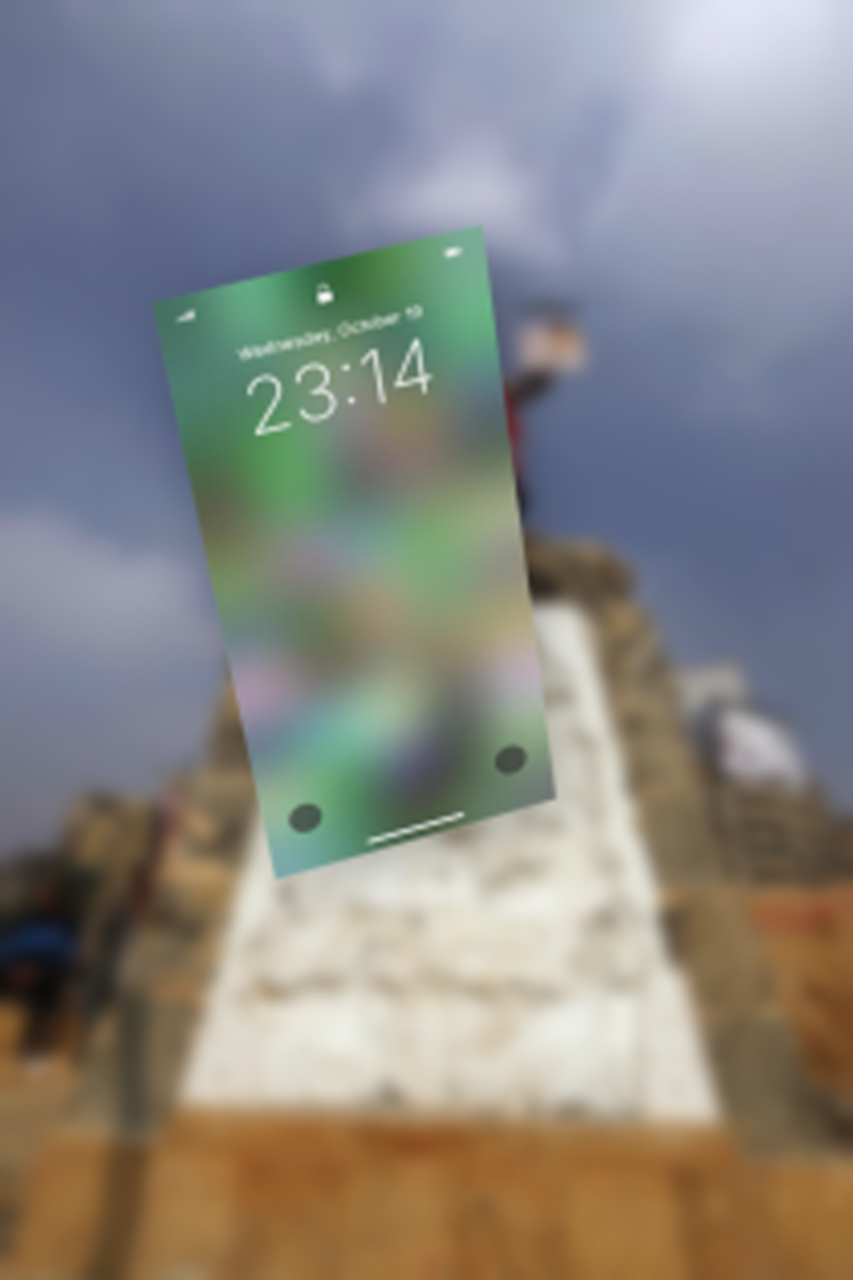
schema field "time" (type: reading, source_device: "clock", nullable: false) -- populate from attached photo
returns 23:14
